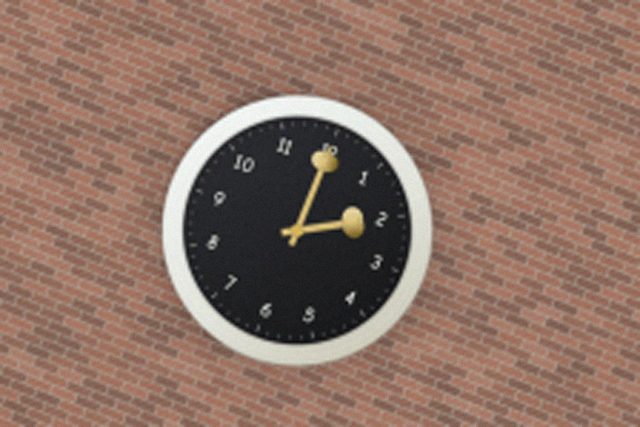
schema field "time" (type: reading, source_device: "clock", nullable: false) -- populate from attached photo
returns 2:00
